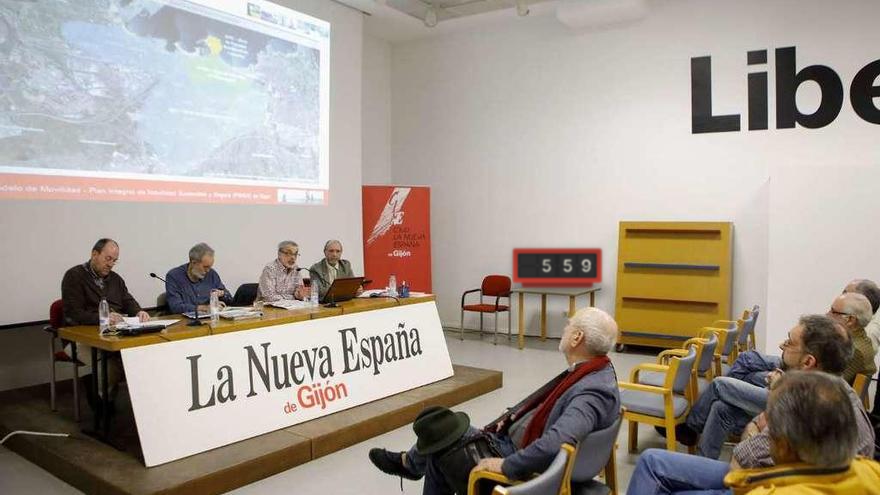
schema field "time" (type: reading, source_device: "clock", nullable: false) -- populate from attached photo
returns 5:59
